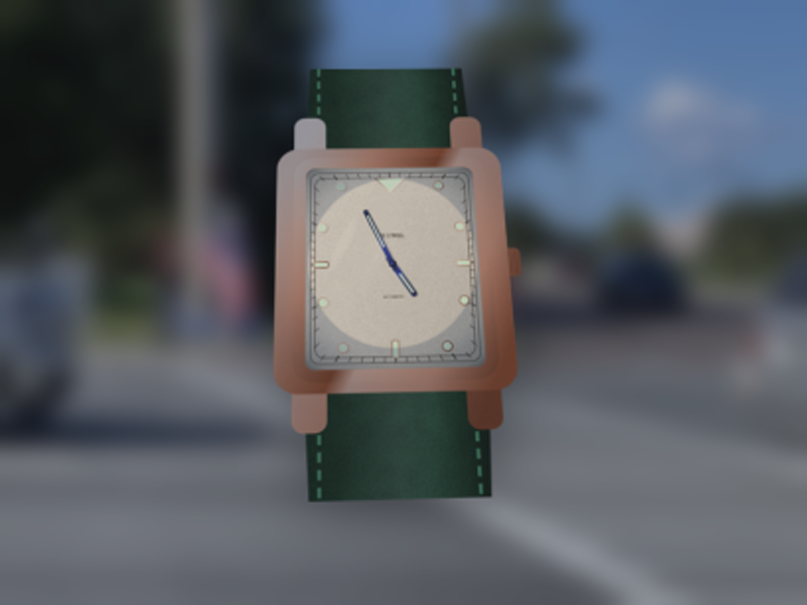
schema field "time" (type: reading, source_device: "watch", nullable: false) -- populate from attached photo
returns 4:56
